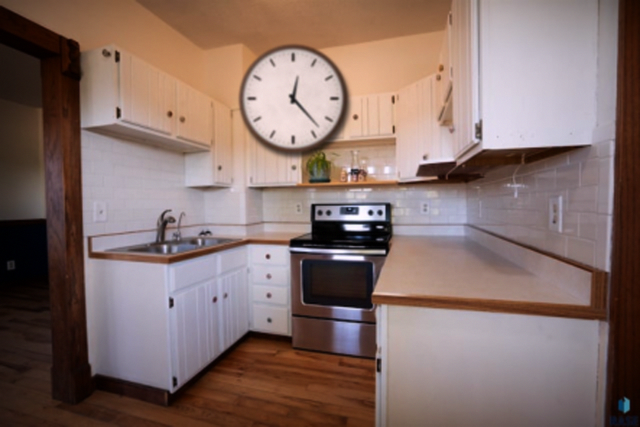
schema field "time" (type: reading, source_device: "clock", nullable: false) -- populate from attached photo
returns 12:23
